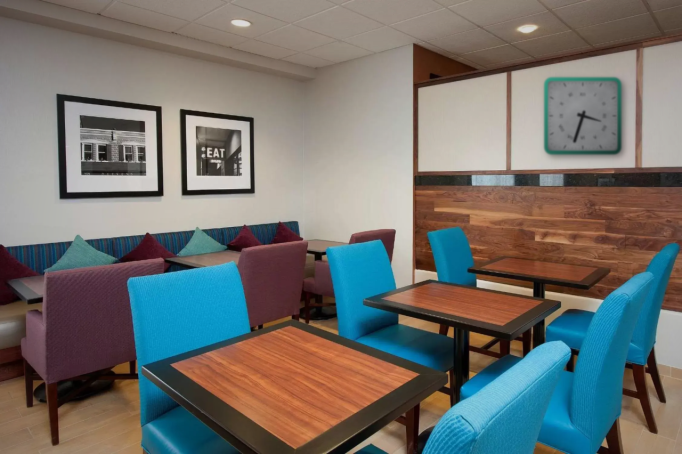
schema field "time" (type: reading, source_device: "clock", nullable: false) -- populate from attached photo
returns 3:33
